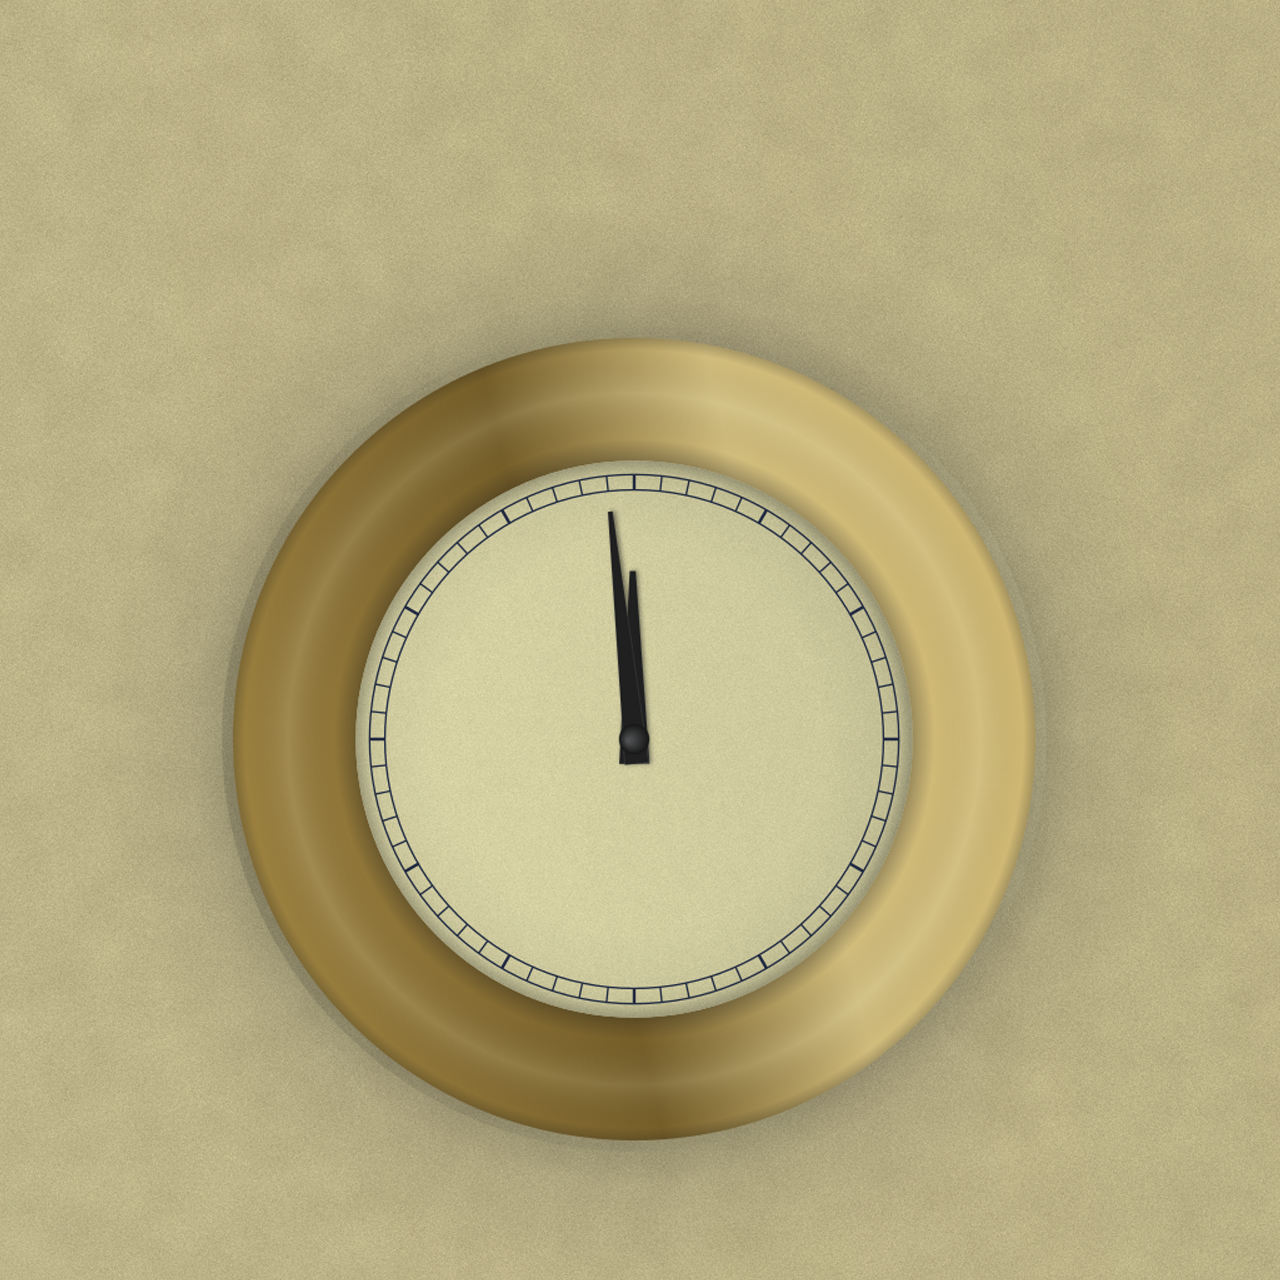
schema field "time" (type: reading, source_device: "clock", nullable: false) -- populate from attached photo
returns 11:59
